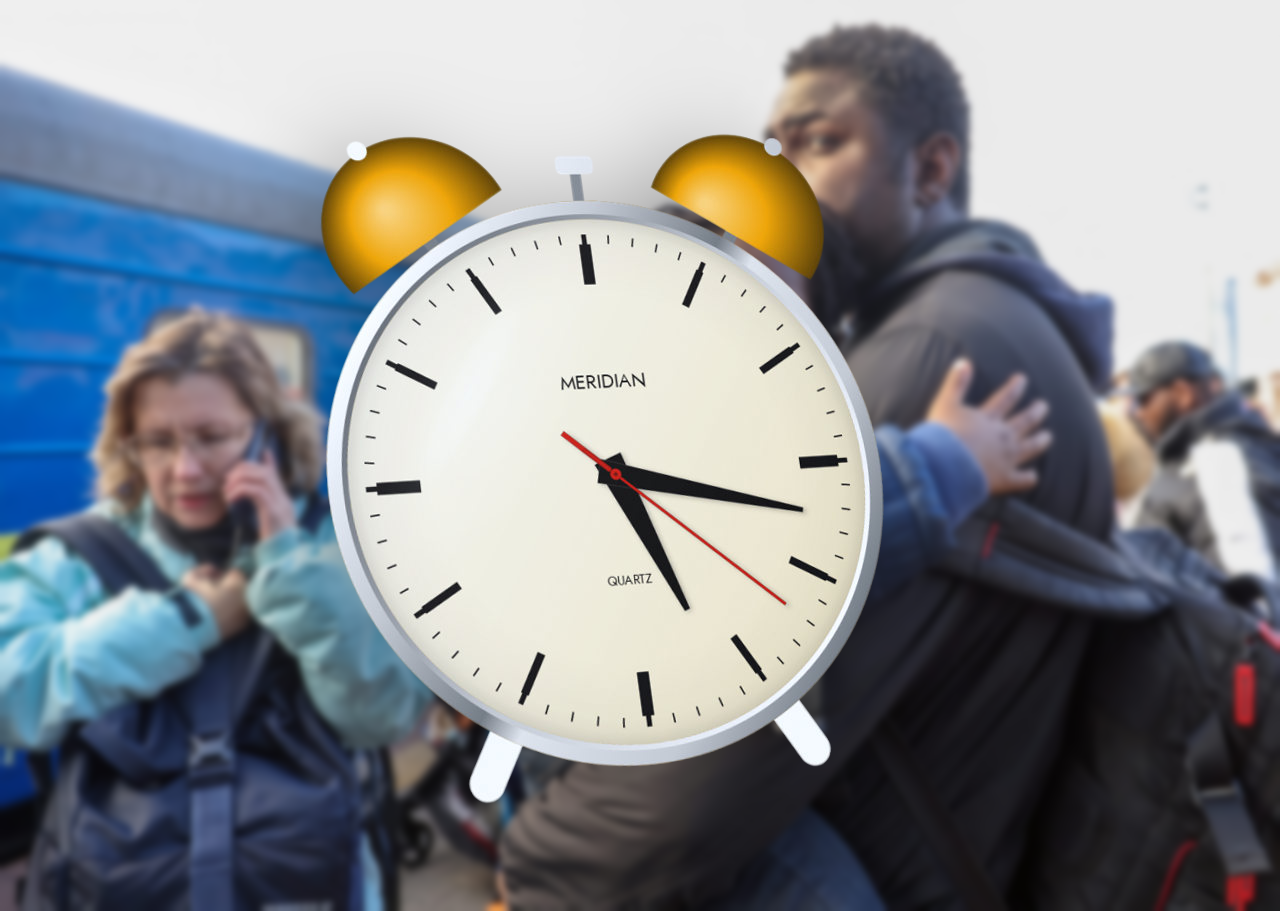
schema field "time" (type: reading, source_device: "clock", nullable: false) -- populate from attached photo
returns 5:17:22
